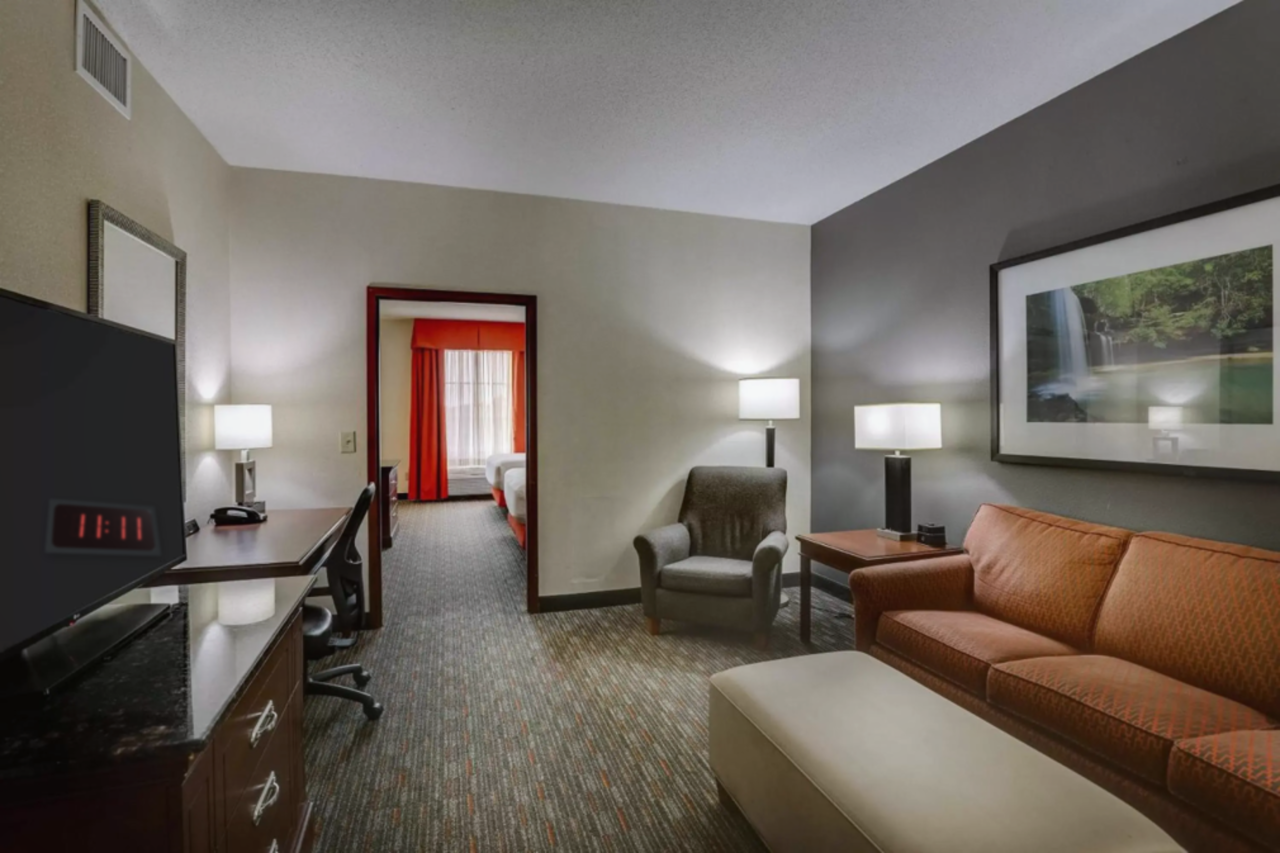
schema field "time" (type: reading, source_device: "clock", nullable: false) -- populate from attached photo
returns 11:11
